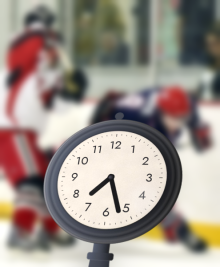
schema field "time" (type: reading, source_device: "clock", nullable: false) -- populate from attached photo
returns 7:27
